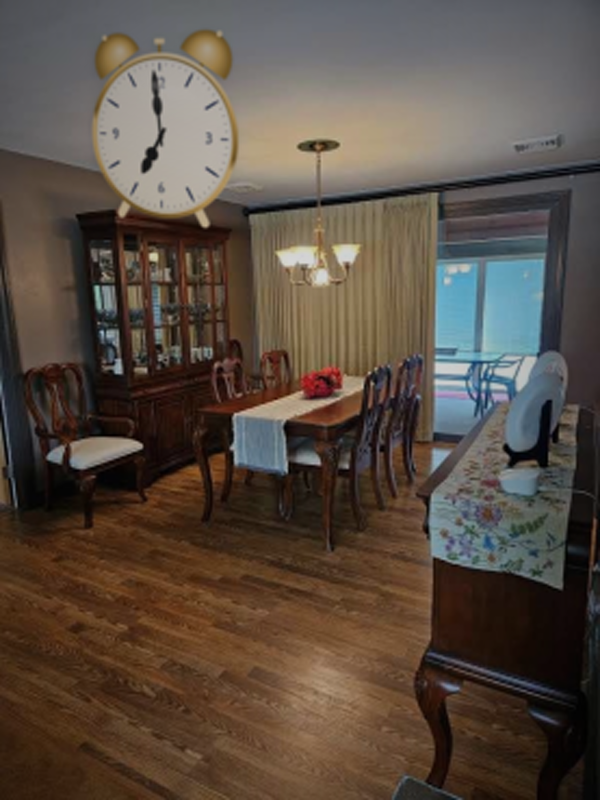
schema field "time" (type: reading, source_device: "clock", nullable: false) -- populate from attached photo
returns 6:59
